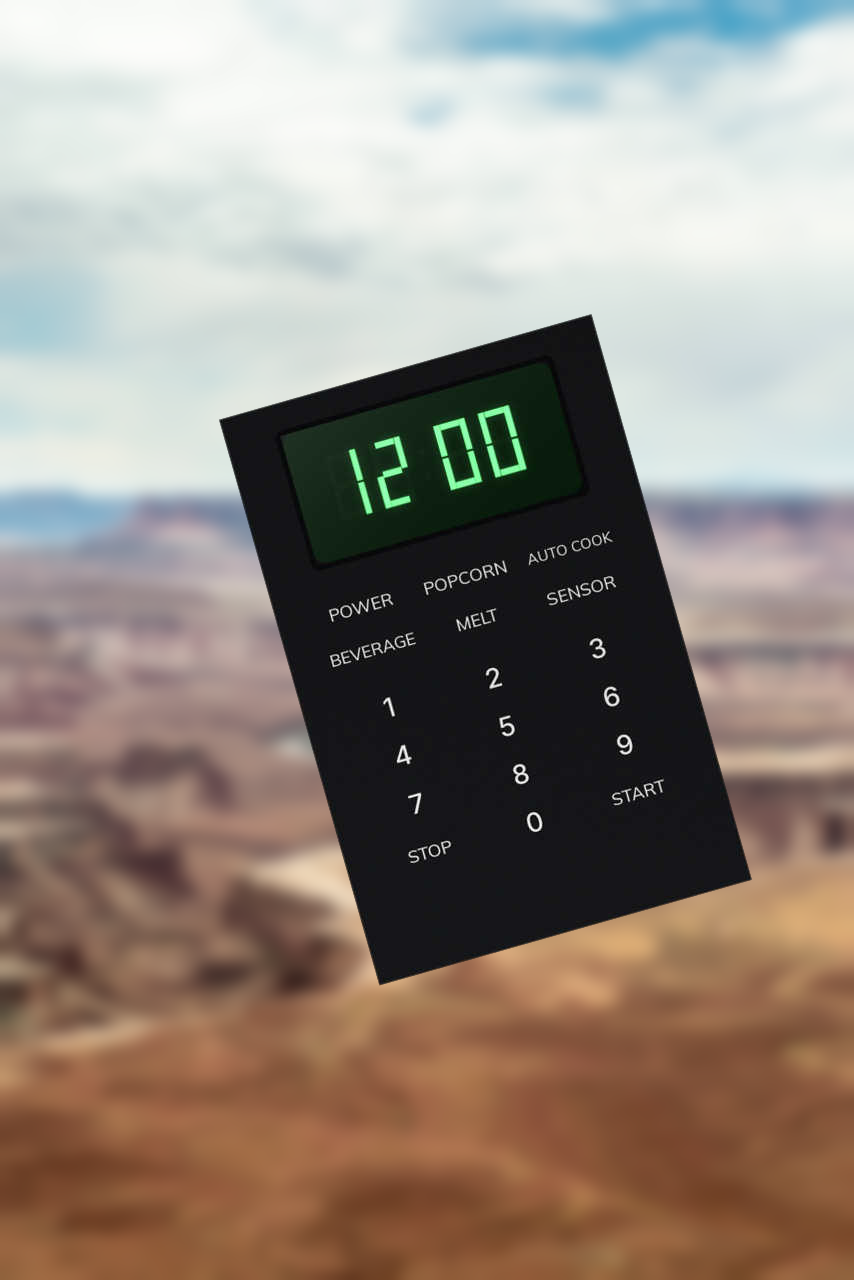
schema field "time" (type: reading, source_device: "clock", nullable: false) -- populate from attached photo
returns 12:00
